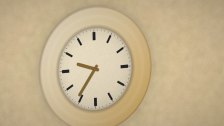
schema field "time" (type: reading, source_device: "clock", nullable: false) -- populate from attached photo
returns 9:36
